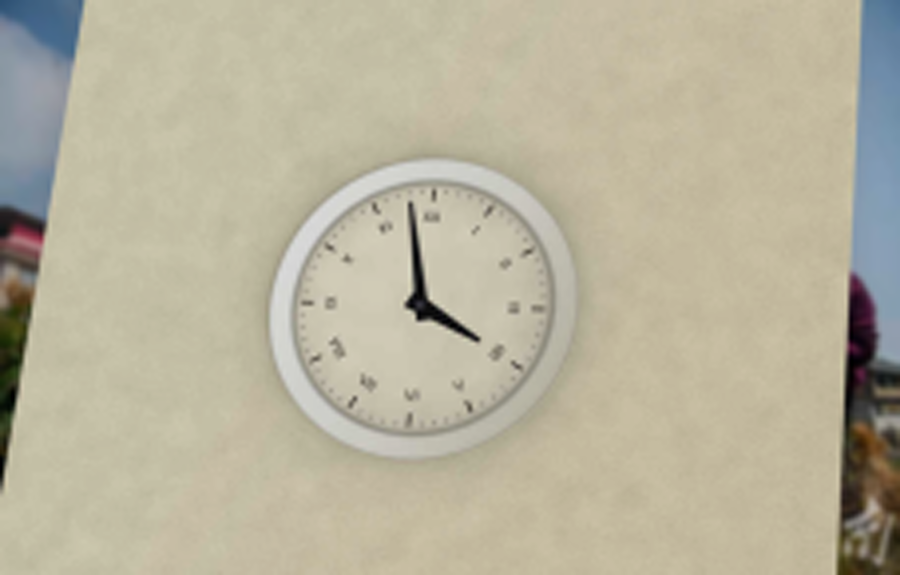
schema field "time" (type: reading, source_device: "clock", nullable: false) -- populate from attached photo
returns 3:58
